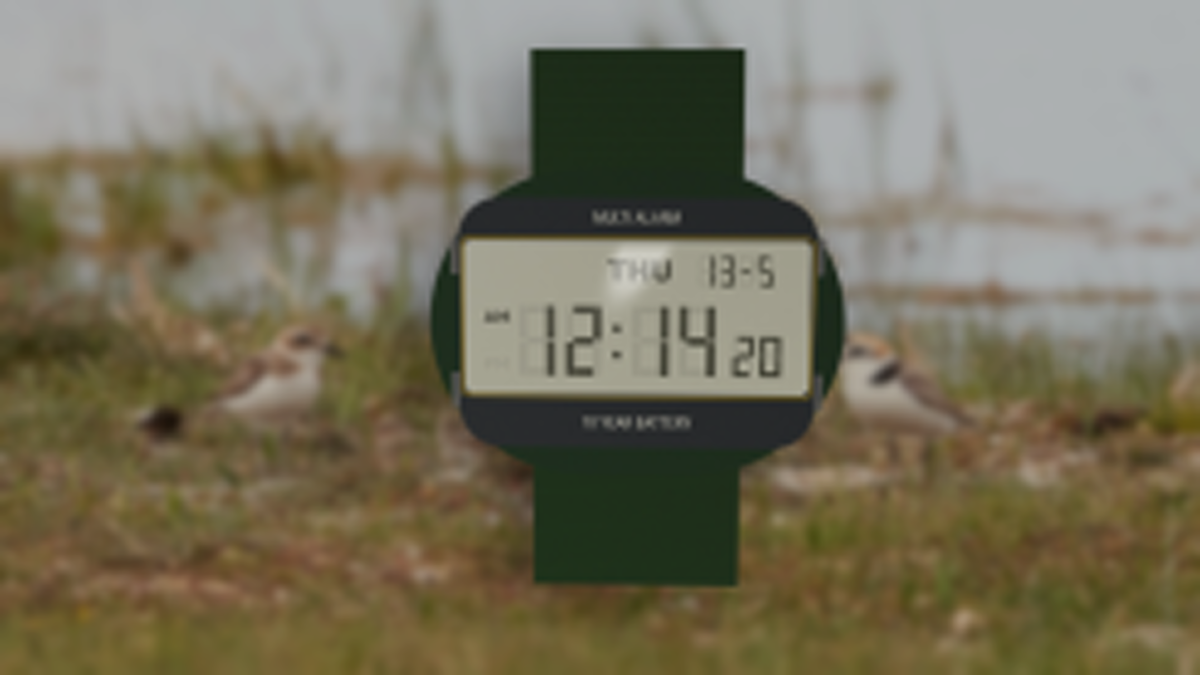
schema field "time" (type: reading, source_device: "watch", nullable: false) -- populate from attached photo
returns 12:14:20
